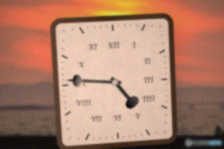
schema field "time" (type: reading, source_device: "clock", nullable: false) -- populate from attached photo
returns 4:46
